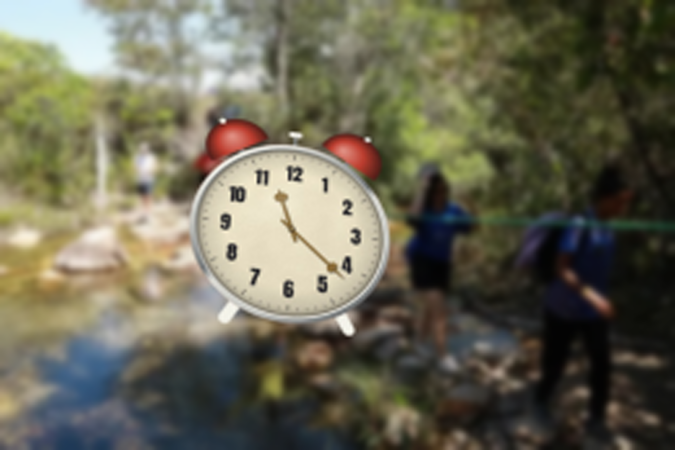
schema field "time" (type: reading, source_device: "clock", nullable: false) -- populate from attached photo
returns 11:22
